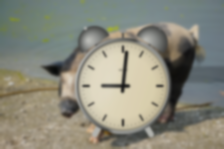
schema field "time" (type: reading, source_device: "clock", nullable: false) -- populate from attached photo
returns 9:01
